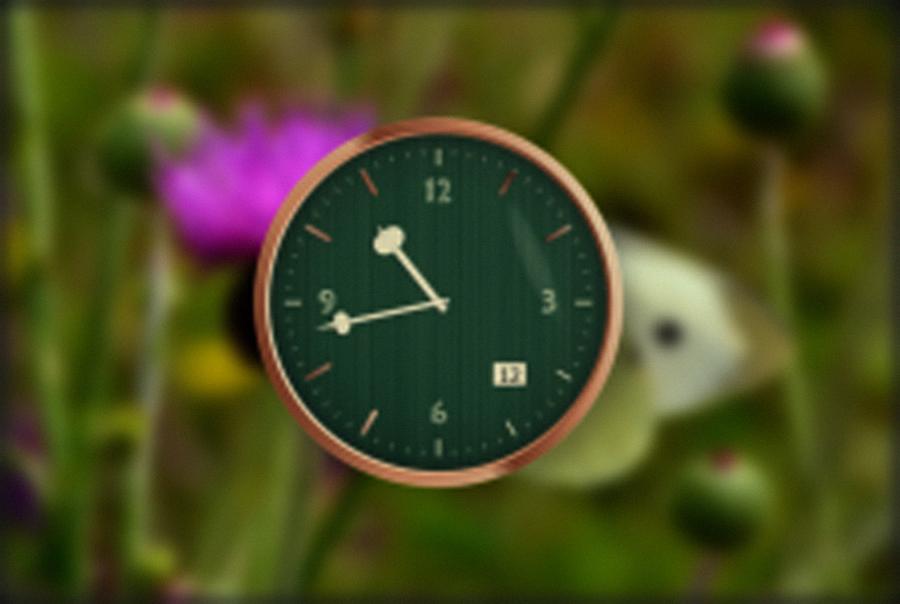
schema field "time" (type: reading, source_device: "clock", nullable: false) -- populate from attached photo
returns 10:43
